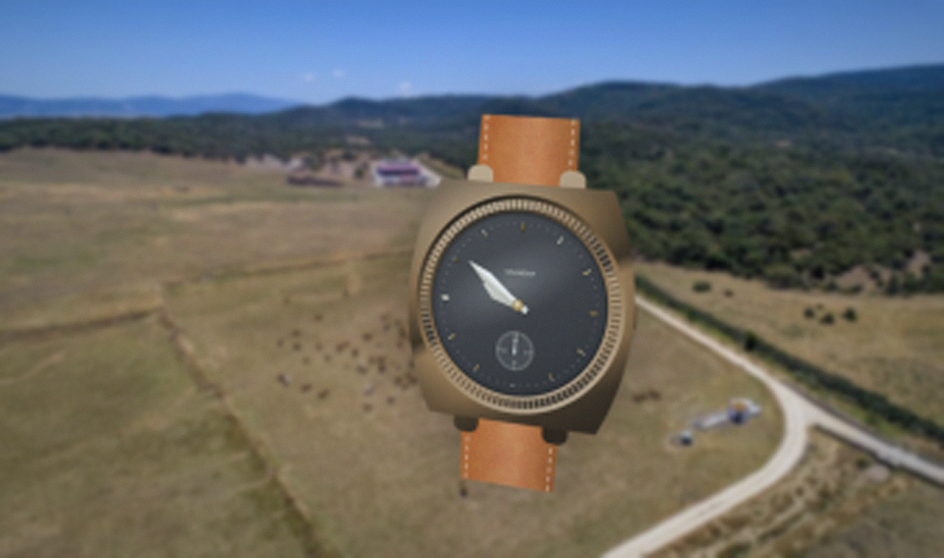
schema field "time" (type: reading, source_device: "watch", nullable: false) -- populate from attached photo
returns 9:51
